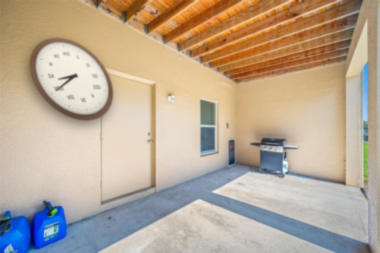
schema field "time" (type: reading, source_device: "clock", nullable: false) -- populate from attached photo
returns 8:40
